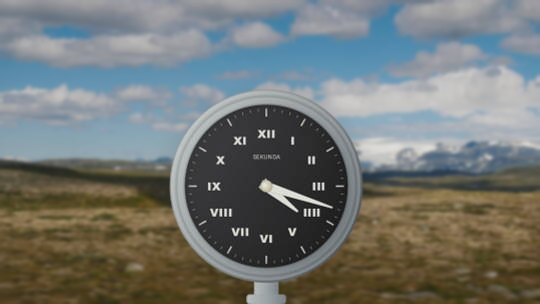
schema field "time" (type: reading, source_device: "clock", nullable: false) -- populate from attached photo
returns 4:18
